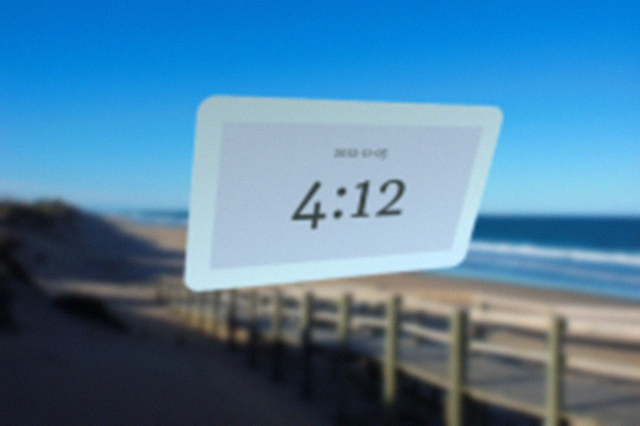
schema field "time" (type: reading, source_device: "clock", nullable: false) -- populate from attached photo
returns 4:12
